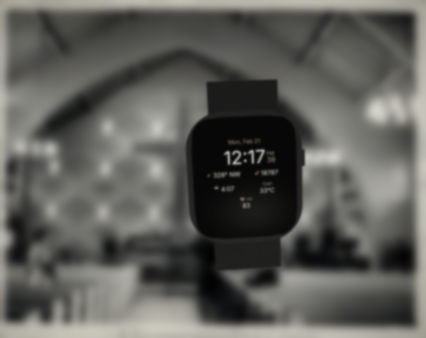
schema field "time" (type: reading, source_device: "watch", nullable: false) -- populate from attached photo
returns 12:17
